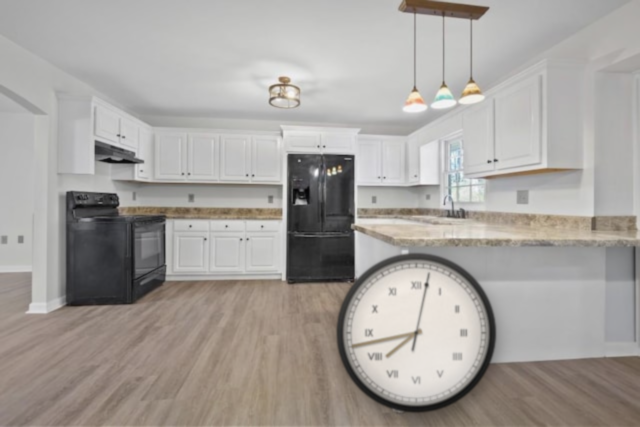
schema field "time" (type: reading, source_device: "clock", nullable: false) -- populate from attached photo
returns 7:43:02
